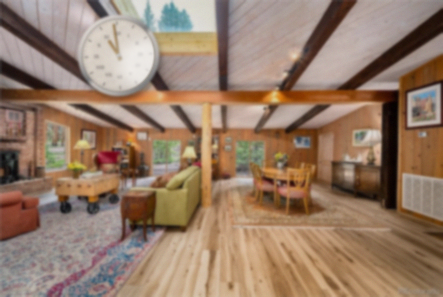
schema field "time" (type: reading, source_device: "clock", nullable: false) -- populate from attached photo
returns 10:59
